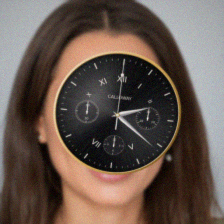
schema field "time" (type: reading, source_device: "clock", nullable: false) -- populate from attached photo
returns 2:21
